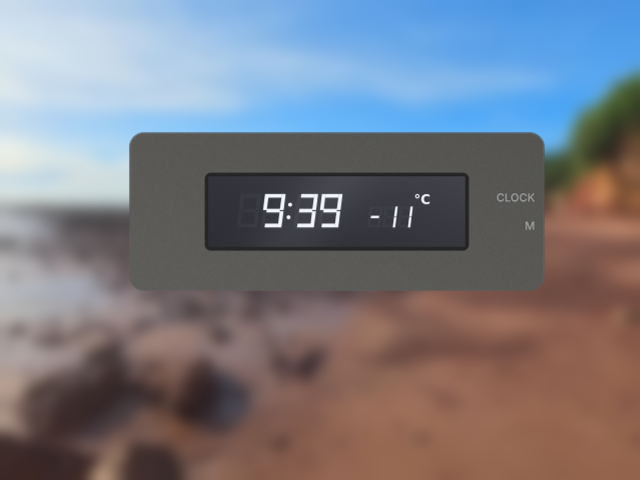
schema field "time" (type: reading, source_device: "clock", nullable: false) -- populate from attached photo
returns 9:39
